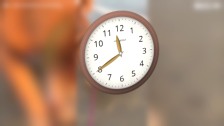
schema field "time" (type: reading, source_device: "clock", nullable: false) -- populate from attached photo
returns 11:40
